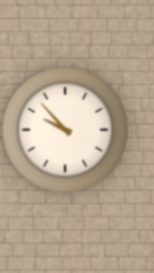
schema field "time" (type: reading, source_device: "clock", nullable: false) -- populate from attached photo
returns 9:53
